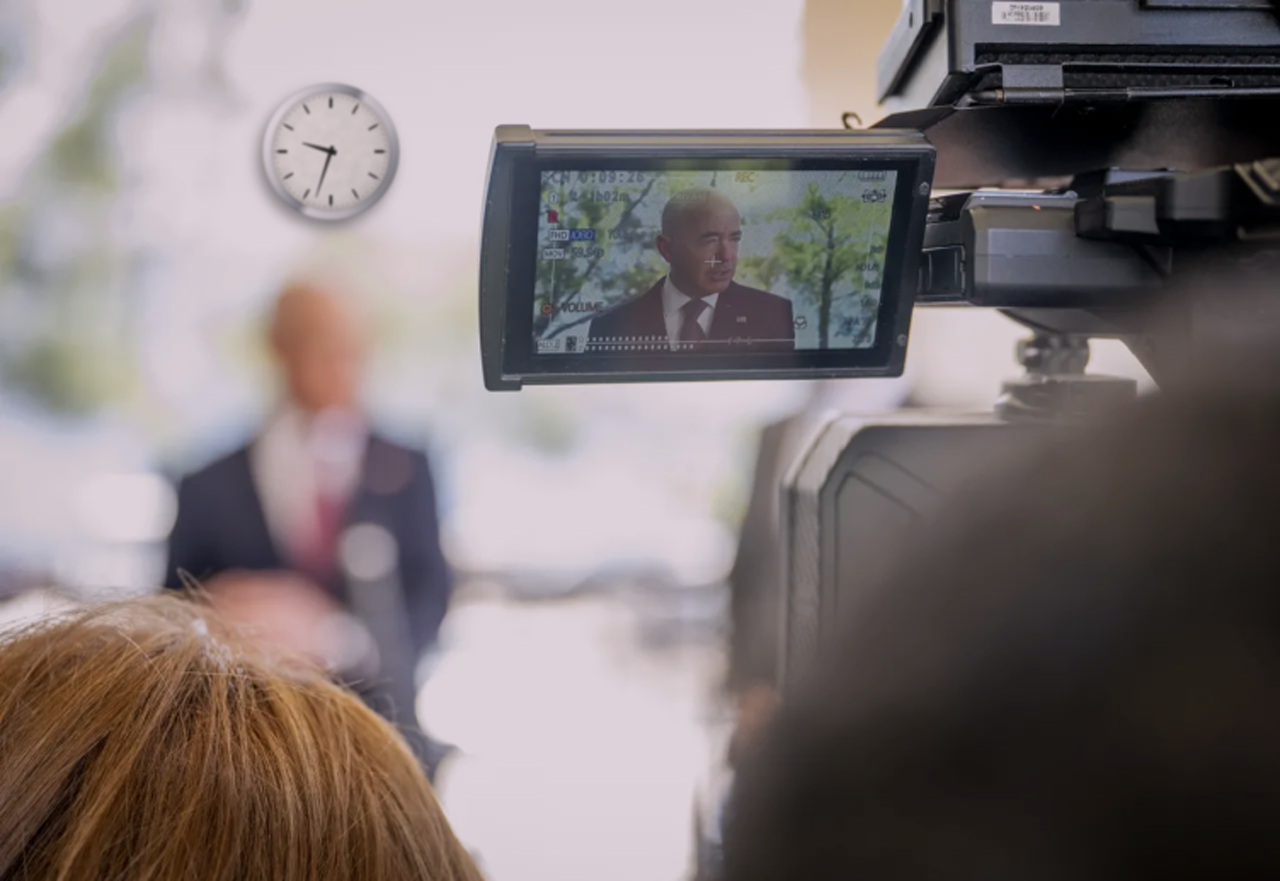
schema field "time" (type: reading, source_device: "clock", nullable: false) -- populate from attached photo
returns 9:33
